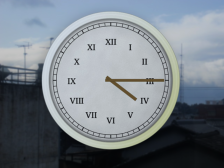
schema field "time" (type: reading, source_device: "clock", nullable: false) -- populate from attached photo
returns 4:15
